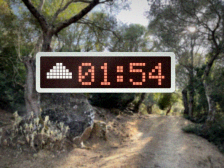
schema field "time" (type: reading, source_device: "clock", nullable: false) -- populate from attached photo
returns 1:54
